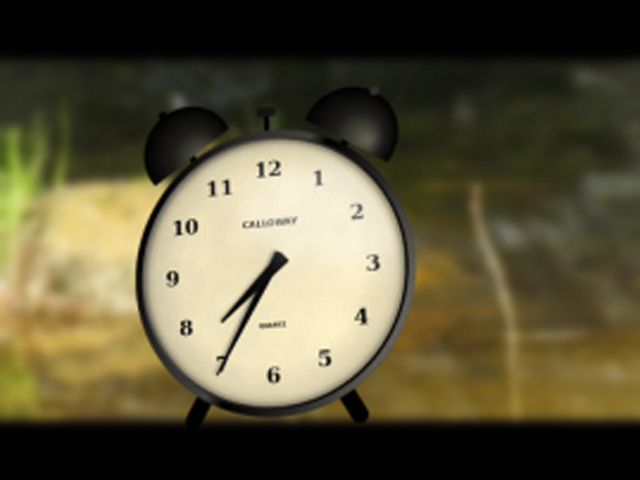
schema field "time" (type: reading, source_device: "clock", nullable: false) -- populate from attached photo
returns 7:35
